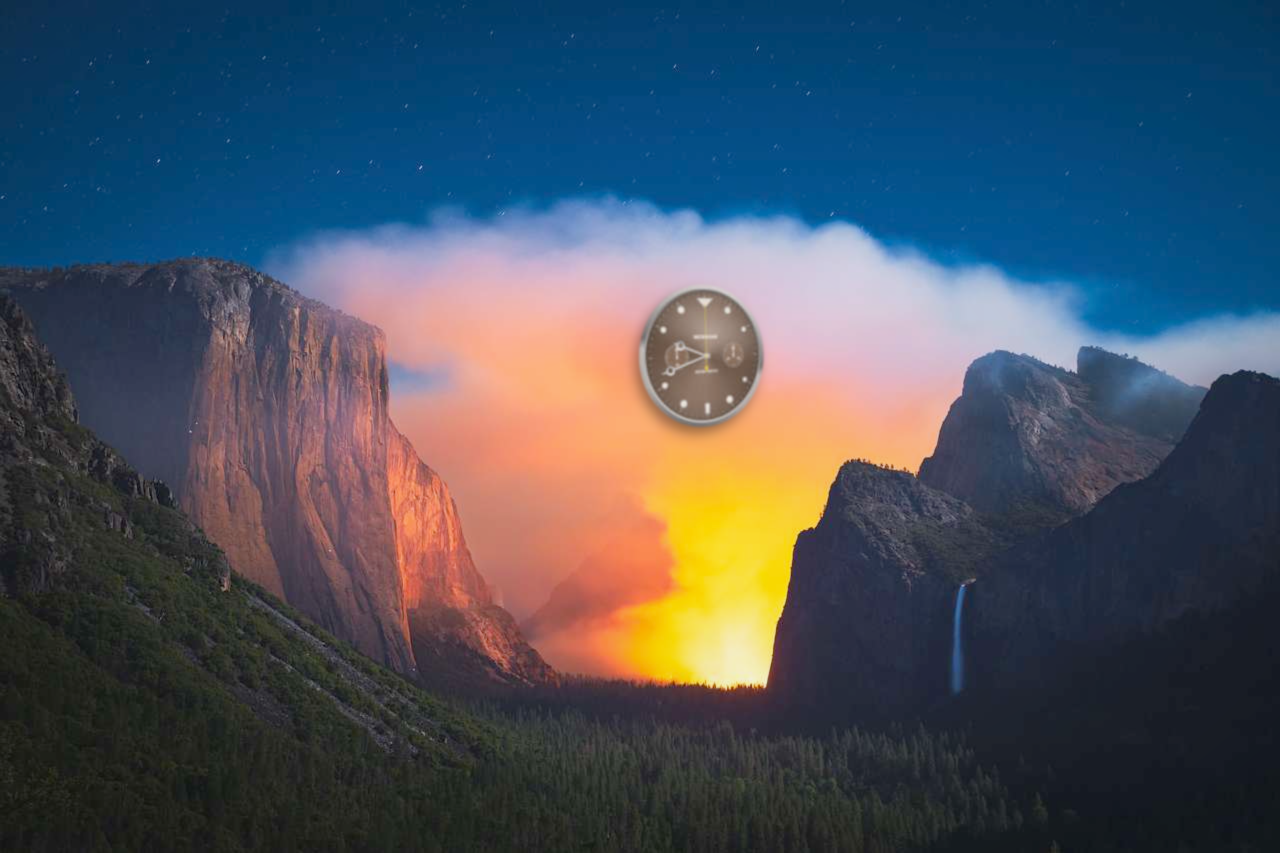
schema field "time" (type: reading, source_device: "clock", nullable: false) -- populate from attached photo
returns 9:42
